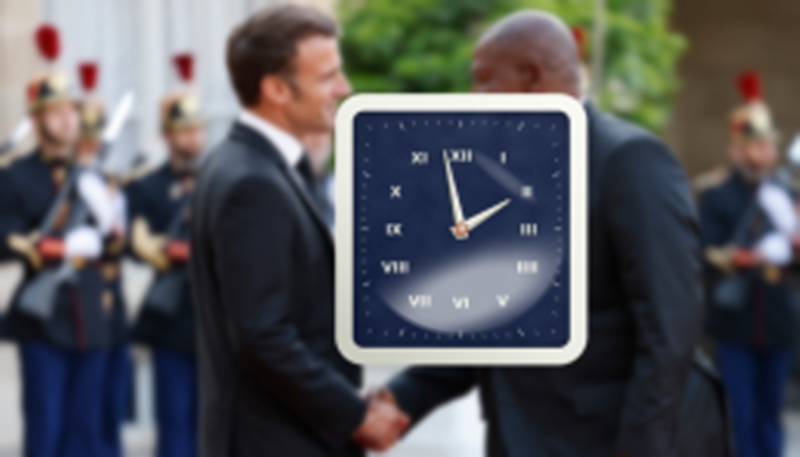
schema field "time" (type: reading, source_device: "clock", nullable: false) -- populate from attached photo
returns 1:58
